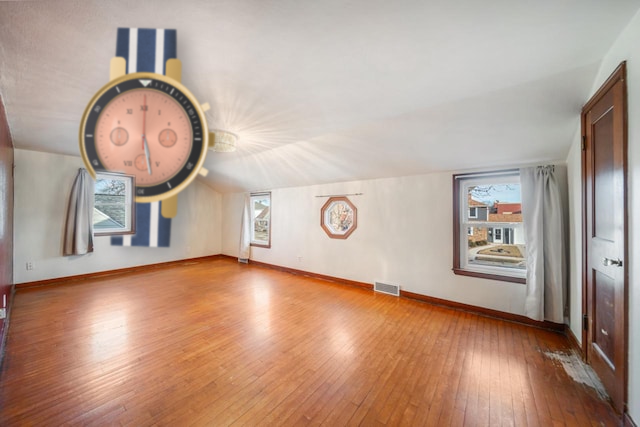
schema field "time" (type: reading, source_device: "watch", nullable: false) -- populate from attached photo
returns 5:28
